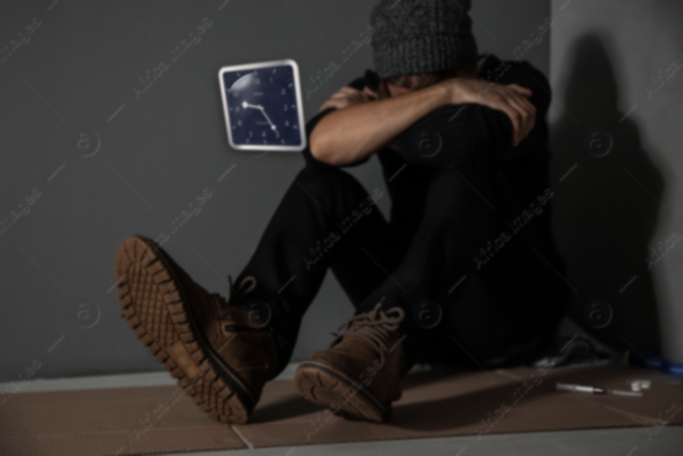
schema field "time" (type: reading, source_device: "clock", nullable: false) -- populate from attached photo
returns 9:25
